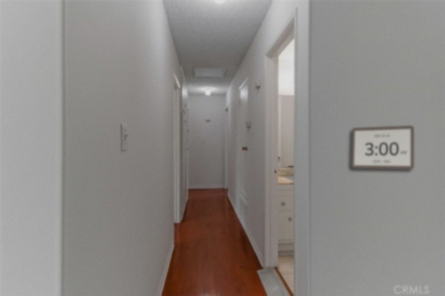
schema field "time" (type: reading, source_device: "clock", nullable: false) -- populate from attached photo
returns 3:00
